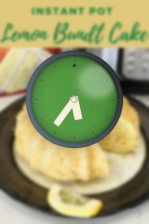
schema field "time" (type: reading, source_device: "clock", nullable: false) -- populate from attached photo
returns 5:36
